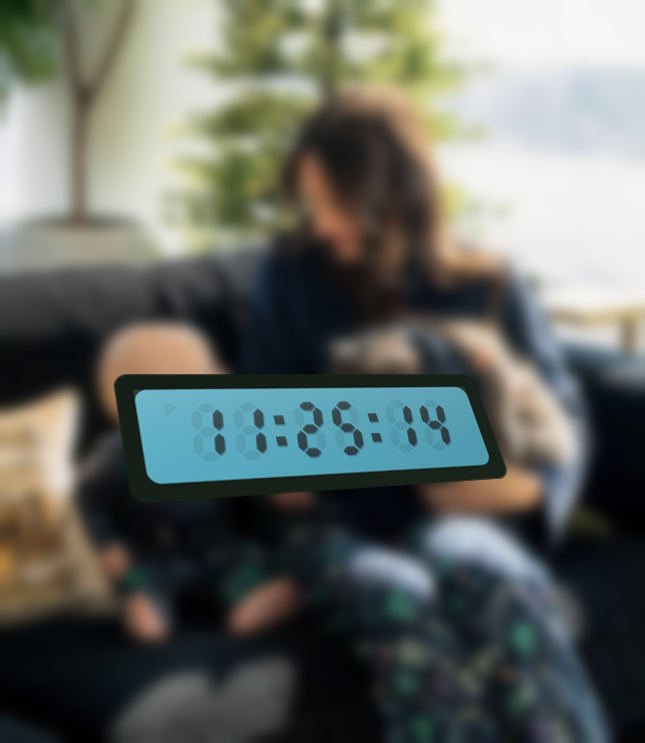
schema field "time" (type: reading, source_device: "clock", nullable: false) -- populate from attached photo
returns 11:25:14
